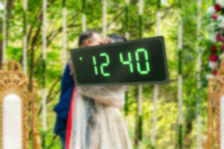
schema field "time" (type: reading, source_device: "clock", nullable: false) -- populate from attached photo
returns 12:40
